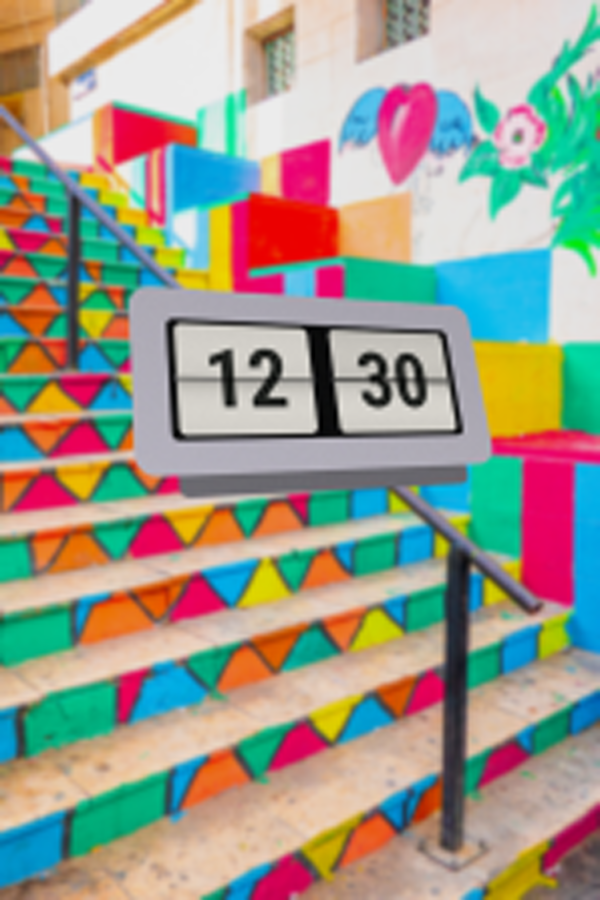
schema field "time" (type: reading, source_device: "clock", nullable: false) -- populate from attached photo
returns 12:30
